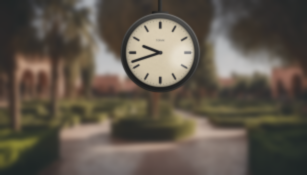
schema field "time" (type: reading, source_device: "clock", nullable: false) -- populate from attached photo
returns 9:42
